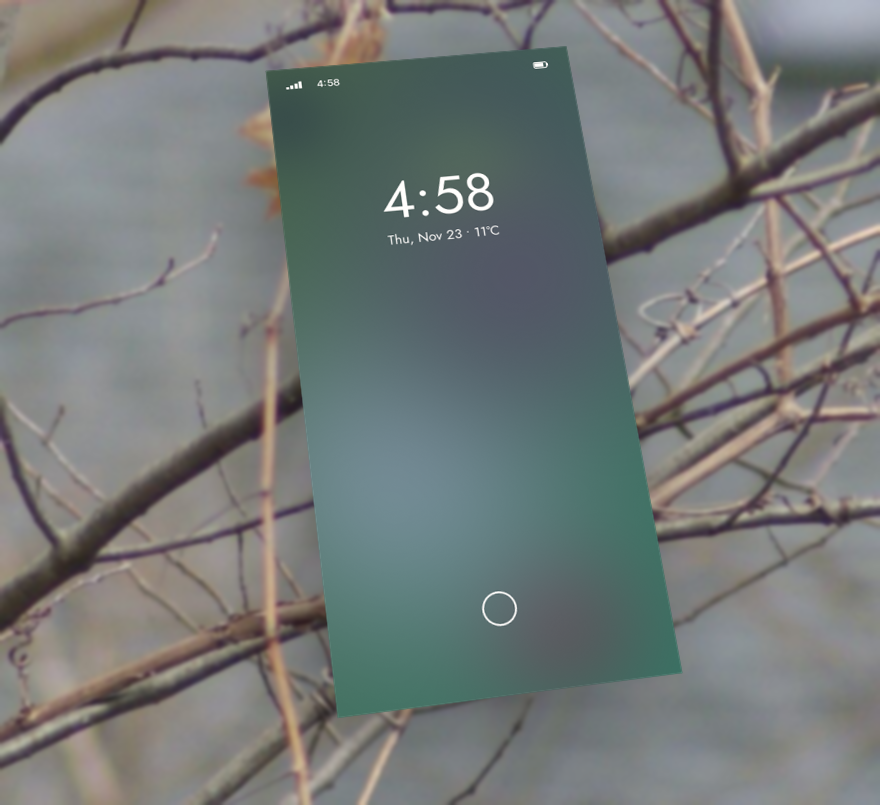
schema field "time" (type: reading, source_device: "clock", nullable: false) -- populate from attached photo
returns 4:58
